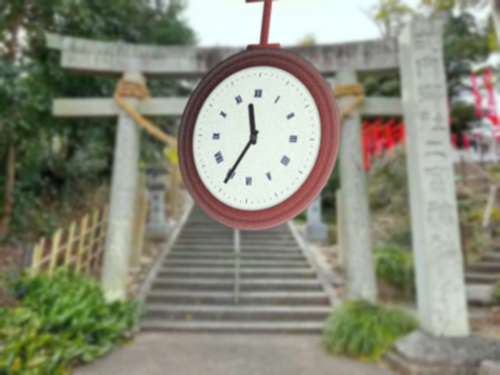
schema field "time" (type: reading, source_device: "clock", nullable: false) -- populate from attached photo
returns 11:35
